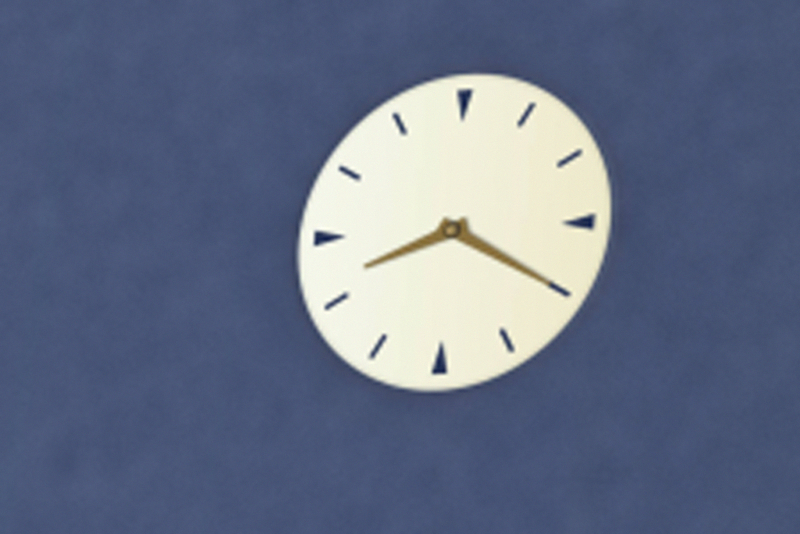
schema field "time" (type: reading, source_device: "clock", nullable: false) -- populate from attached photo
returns 8:20
